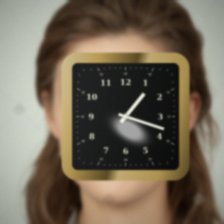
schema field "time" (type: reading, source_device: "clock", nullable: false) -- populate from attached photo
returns 1:18
